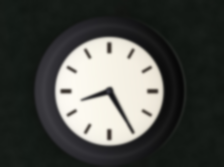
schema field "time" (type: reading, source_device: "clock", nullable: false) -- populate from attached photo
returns 8:25
